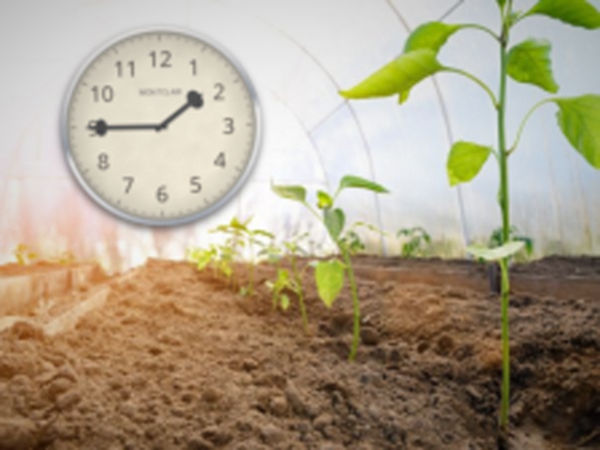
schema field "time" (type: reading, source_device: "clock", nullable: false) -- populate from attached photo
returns 1:45
